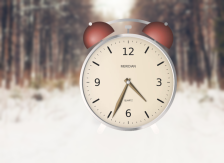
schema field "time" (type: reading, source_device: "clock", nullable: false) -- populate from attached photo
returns 4:34
